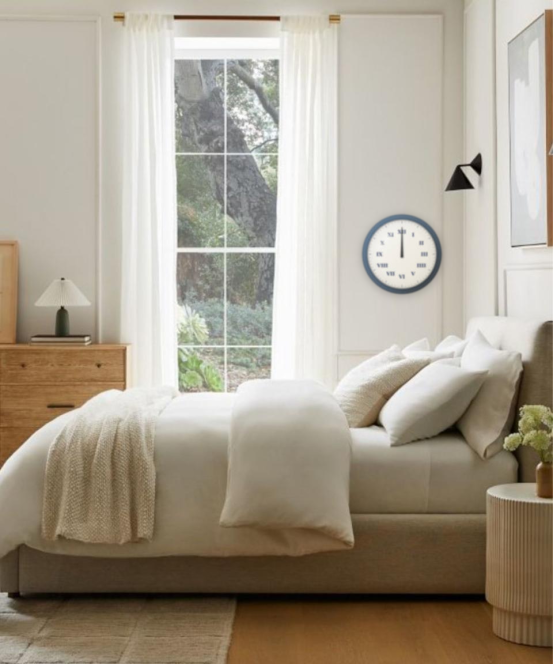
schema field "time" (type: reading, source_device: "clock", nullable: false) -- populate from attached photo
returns 12:00
